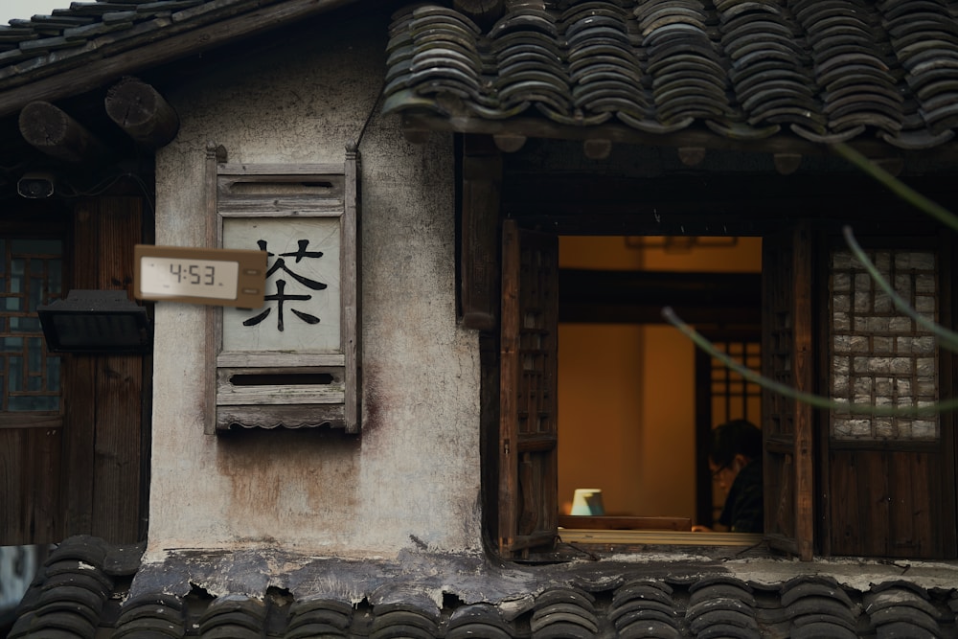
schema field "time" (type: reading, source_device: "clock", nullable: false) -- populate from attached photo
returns 4:53
